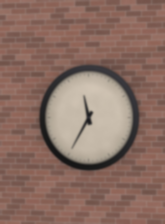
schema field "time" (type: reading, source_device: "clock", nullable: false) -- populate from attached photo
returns 11:35
